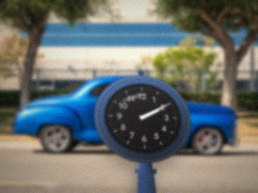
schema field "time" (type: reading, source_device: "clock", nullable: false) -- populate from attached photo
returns 2:10
